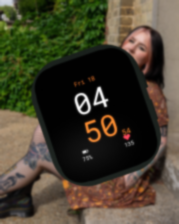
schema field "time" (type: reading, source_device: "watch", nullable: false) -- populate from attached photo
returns 4:50
